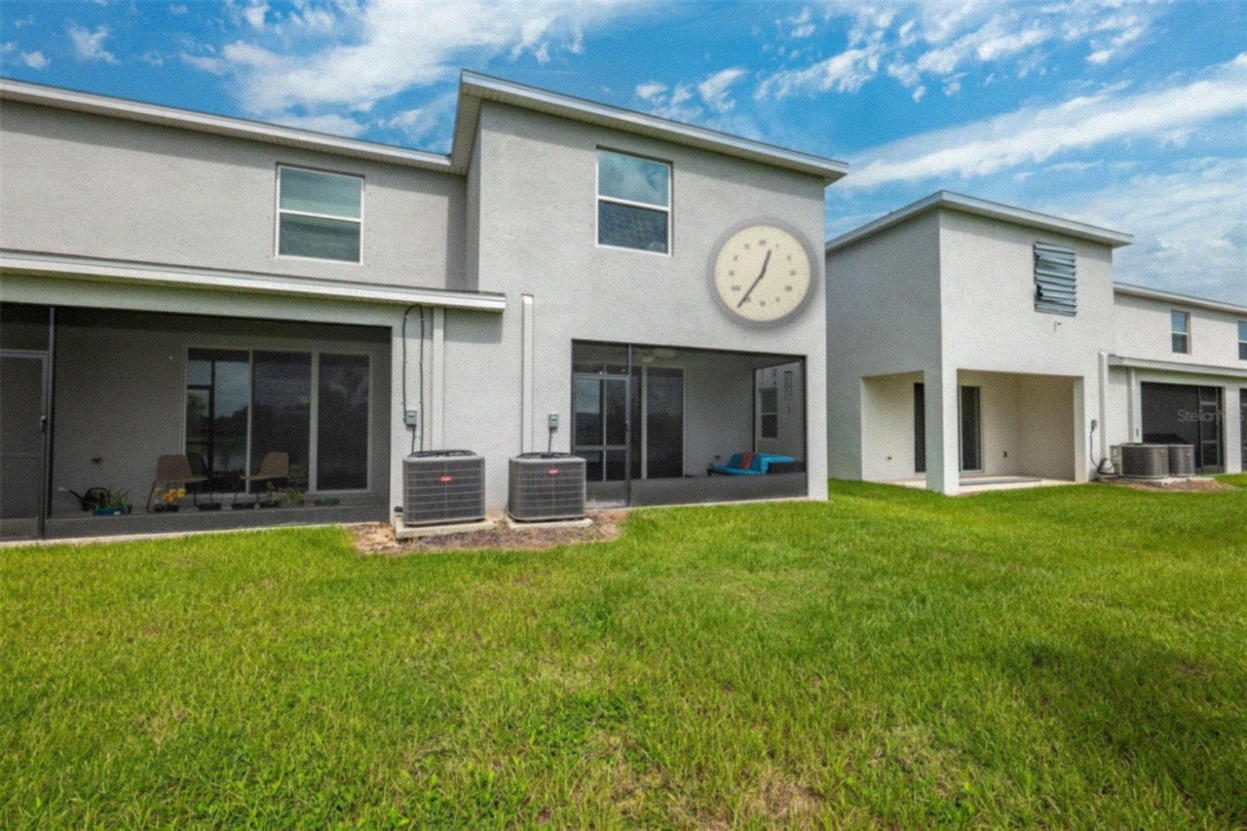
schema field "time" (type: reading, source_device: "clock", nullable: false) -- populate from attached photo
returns 12:36
